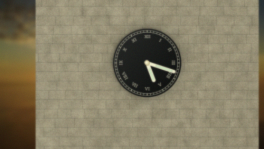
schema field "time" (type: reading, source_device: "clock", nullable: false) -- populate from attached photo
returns 5:18
